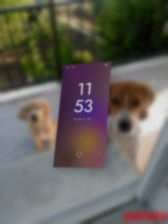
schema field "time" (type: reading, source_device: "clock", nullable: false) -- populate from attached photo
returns 11:53
